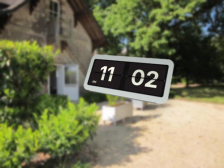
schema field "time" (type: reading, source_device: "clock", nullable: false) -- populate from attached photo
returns 11:02
